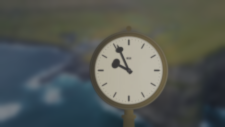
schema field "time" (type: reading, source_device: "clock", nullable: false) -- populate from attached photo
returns 9:56
